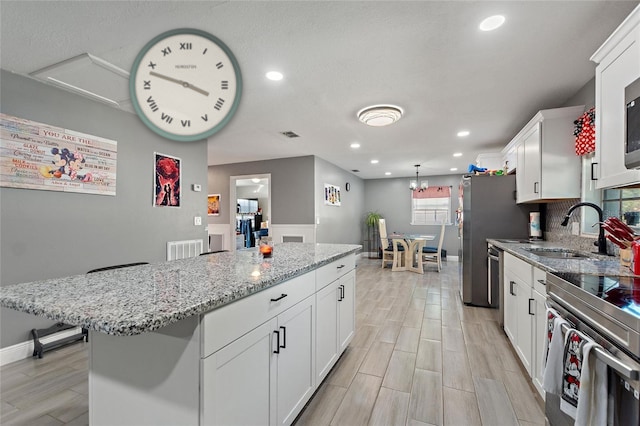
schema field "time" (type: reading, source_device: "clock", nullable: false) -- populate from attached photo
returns 3:48
